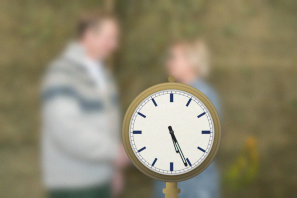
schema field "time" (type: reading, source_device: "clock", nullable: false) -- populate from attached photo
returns 5:26
